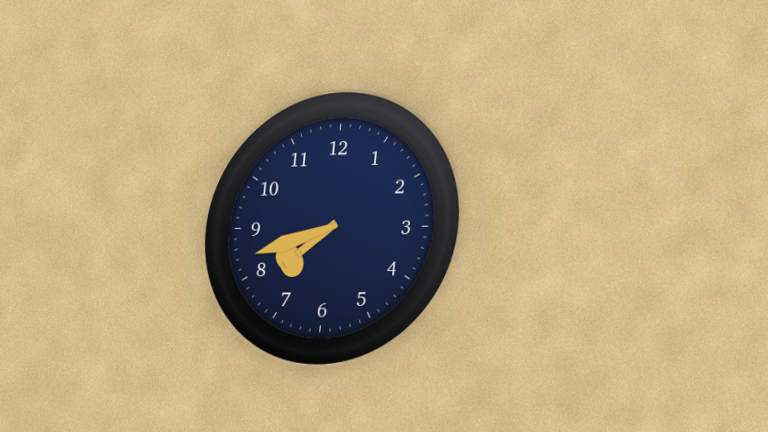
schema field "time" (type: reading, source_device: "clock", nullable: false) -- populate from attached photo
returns 7:42
